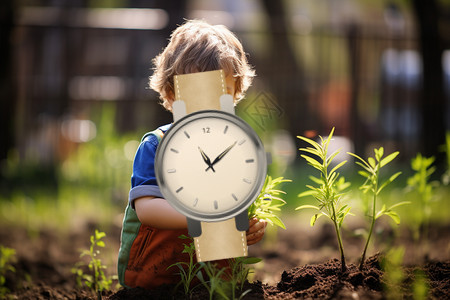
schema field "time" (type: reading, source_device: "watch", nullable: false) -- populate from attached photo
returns 11:09
